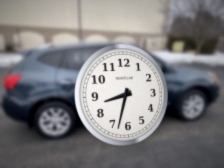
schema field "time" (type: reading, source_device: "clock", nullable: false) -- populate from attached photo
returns 8:33
